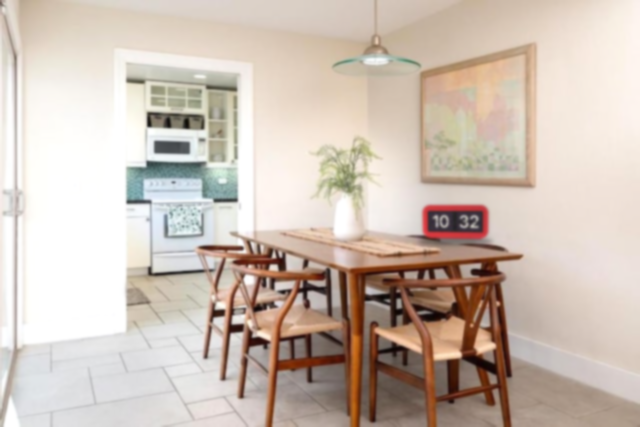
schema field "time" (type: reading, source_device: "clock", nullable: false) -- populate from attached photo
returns 10:32
